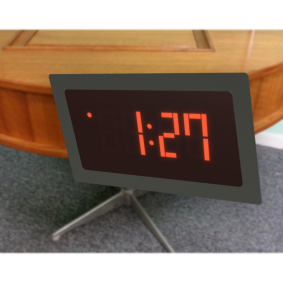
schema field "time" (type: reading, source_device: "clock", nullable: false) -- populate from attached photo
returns 1:27
